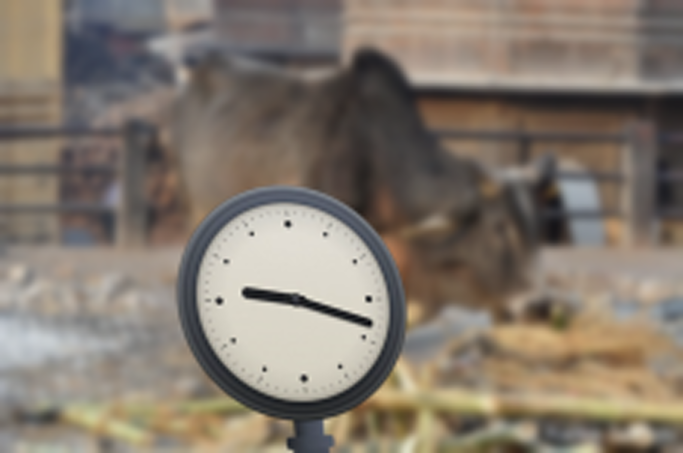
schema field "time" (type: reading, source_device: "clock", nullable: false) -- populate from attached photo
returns 9:18
